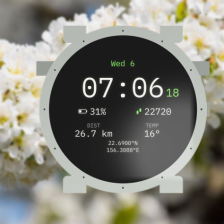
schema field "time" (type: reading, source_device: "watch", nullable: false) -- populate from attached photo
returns 7:06:18
